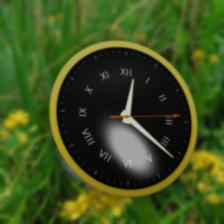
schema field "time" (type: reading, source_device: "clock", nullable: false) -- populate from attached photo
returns 12:21:14
